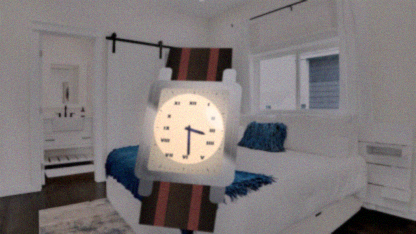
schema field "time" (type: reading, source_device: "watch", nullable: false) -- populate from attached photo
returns 3:29
